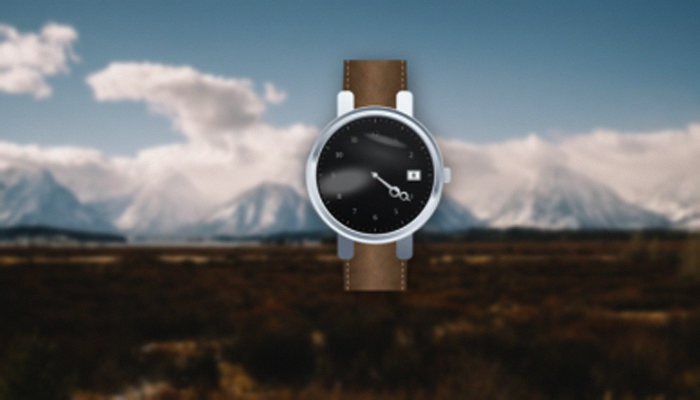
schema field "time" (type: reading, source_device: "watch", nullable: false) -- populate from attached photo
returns 4:21
